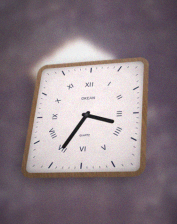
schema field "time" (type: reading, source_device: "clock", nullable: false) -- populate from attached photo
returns 3:35
